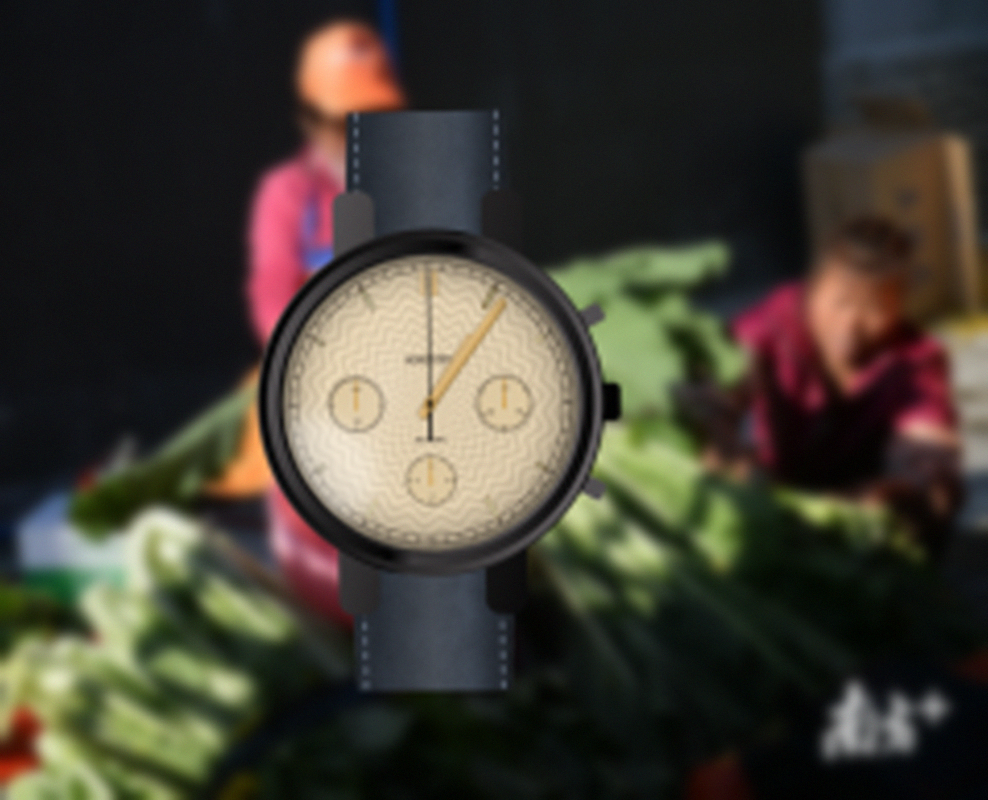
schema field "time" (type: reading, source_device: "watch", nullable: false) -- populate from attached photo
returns 1:06
